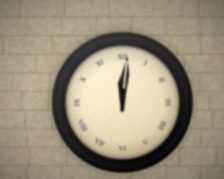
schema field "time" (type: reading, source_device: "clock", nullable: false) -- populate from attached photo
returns 12:01
